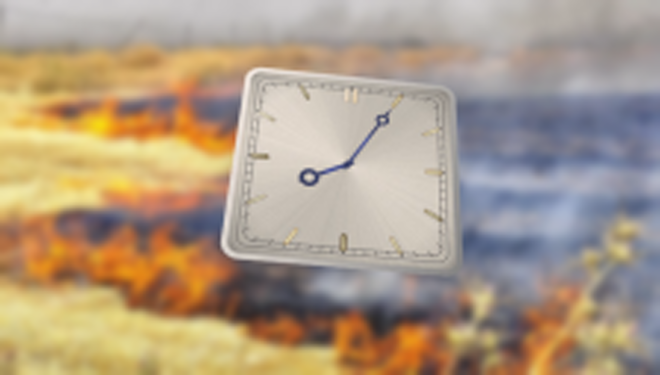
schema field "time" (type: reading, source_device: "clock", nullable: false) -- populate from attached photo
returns 8:05
